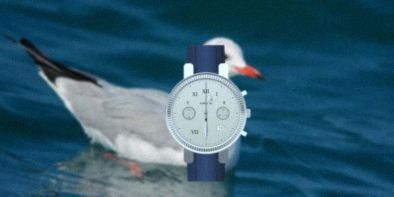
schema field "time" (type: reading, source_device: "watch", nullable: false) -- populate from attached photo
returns 12:30
